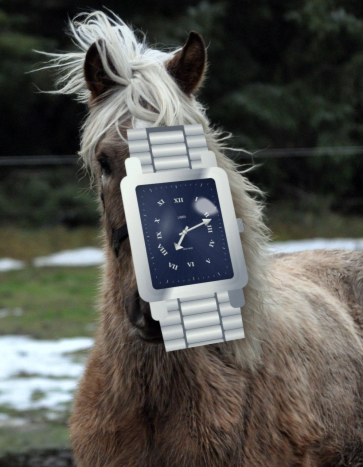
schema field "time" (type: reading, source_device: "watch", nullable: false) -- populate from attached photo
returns 7:12
